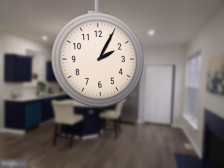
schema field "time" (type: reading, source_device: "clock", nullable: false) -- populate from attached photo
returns 2:05
